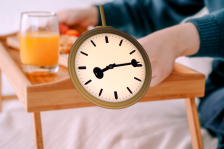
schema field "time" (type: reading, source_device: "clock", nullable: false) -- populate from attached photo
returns 8:14
